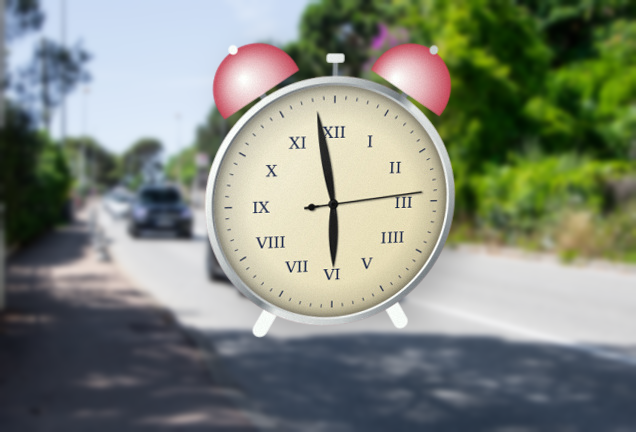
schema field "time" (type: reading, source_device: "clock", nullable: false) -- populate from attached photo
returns 5:58:14
